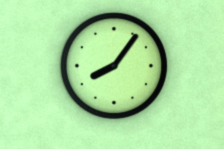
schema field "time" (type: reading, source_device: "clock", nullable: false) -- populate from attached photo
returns 8:06
